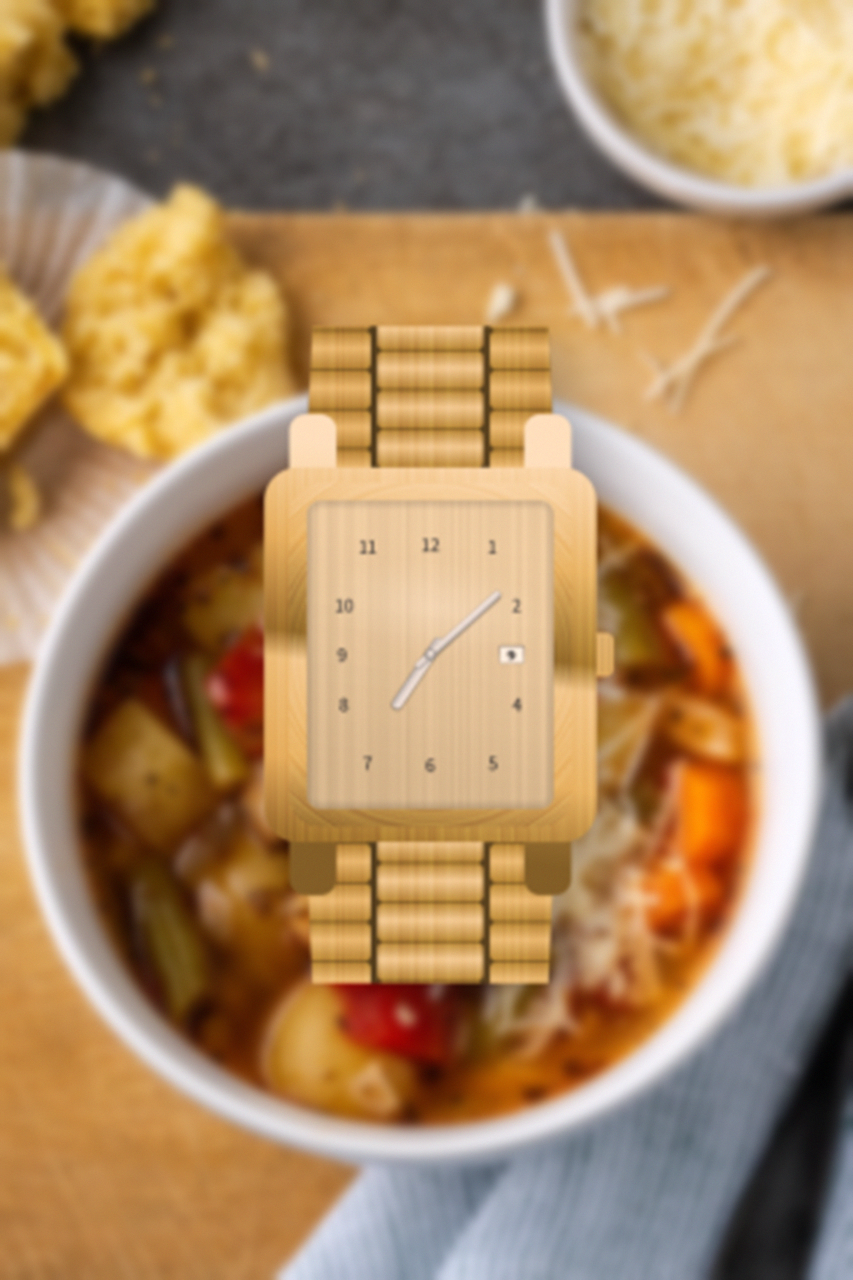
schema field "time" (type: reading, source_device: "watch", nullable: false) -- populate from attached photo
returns 7:08
